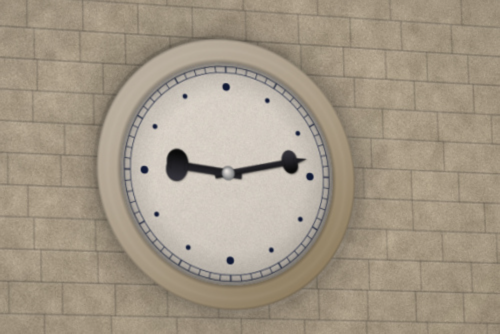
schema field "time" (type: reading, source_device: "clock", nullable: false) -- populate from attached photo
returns 9:13
